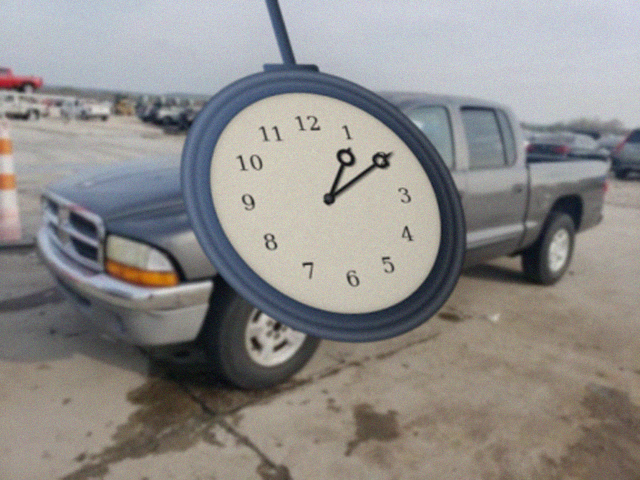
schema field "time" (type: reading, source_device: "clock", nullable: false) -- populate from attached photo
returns 1:10
